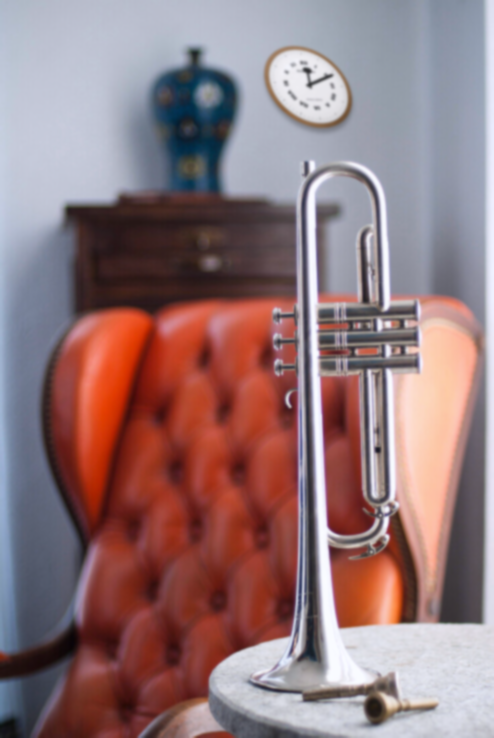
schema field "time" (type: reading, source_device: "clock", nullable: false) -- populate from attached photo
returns 12:11
